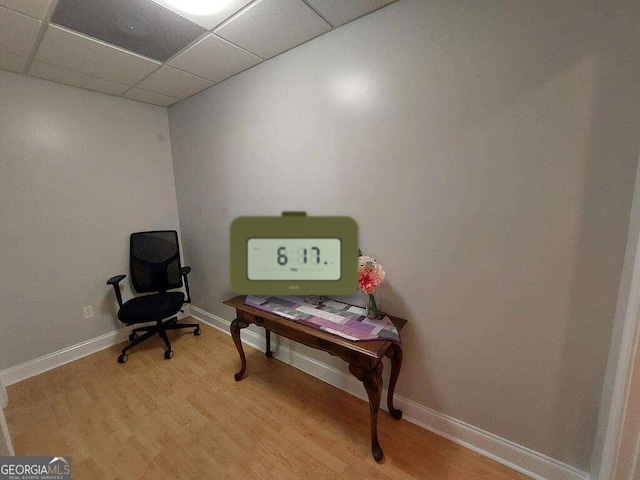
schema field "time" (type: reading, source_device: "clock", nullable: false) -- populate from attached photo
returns 6:17
